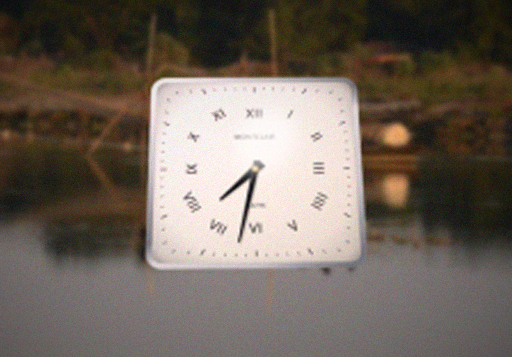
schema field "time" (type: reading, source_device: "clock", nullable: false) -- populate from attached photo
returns 7:32
